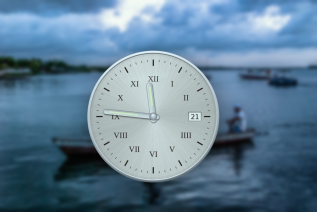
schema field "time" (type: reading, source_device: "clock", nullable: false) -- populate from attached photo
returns 11:46
